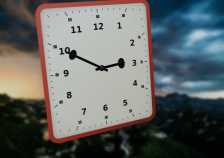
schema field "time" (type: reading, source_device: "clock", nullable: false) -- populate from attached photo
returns 2:50
